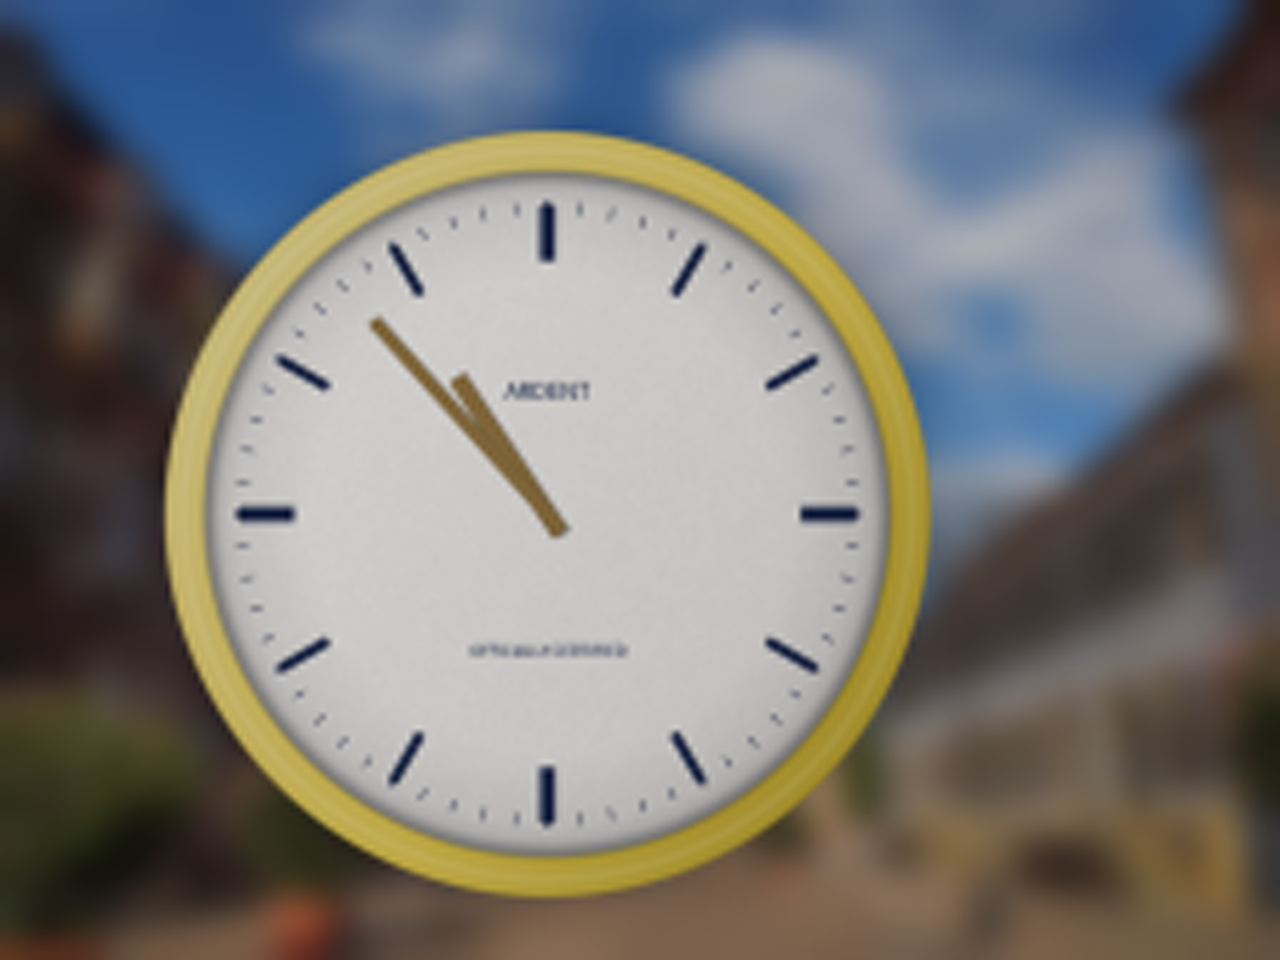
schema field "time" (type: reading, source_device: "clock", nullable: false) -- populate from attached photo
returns 10:53
